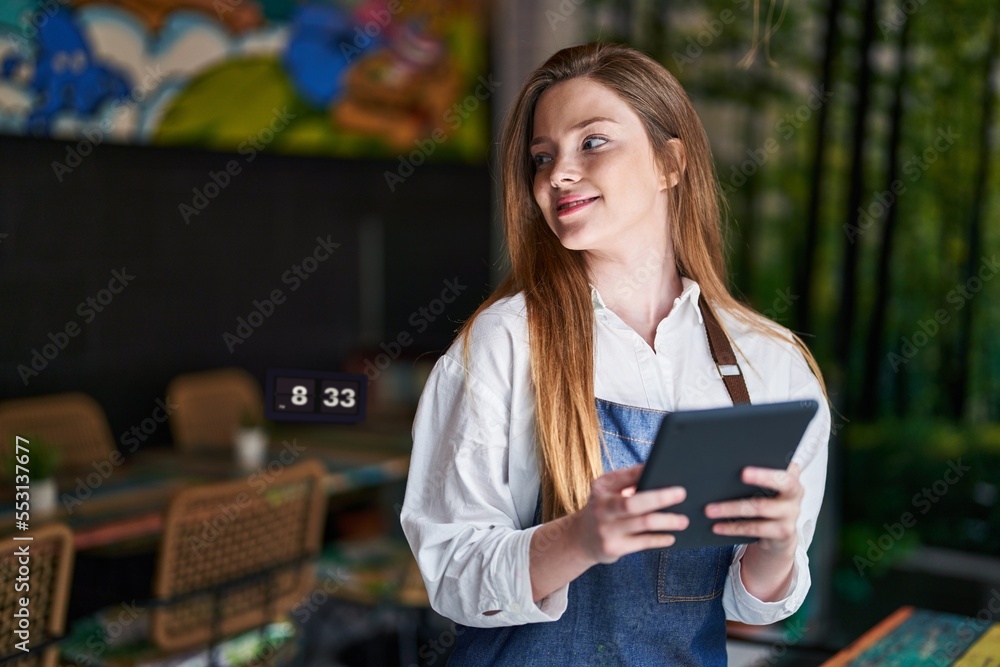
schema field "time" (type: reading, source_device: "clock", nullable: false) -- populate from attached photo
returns 8:33
